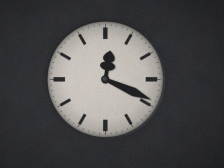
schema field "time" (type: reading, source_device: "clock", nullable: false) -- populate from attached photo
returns 12:19
